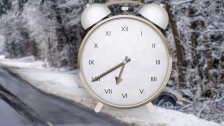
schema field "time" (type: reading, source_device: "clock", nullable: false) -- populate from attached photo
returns 6:40
